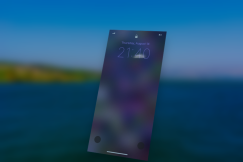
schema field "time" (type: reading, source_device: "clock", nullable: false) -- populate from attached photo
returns 21:40
